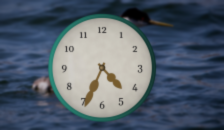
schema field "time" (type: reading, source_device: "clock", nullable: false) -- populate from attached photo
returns 4:34
